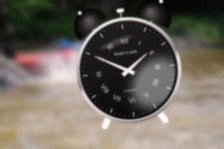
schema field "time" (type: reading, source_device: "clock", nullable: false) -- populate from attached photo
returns 1:50
